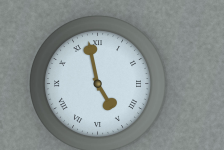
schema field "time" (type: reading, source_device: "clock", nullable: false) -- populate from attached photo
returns 4:58
